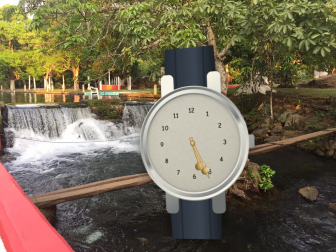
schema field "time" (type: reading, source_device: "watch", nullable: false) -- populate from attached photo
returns 5:26
